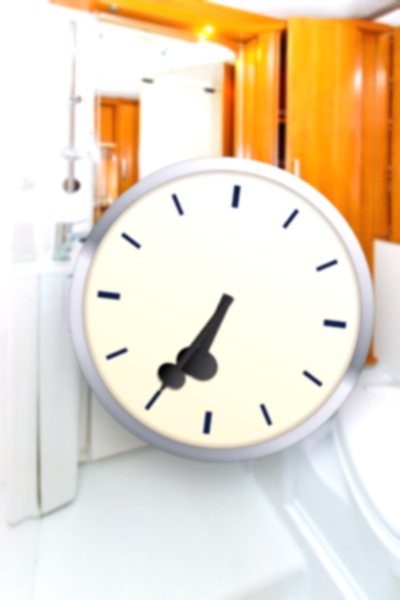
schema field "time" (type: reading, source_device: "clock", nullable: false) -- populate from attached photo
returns 6:35
